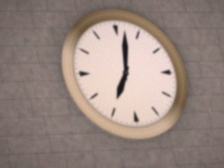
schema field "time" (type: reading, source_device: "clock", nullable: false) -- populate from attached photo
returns 7:02
